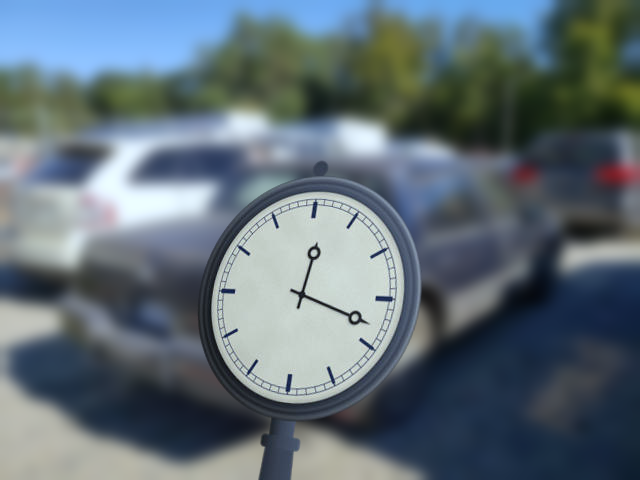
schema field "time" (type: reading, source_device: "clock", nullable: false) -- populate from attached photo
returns 12:18
